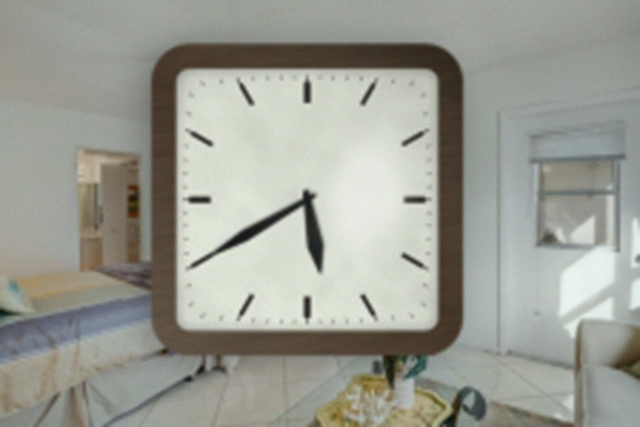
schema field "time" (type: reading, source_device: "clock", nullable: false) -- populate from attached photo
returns 5:40
